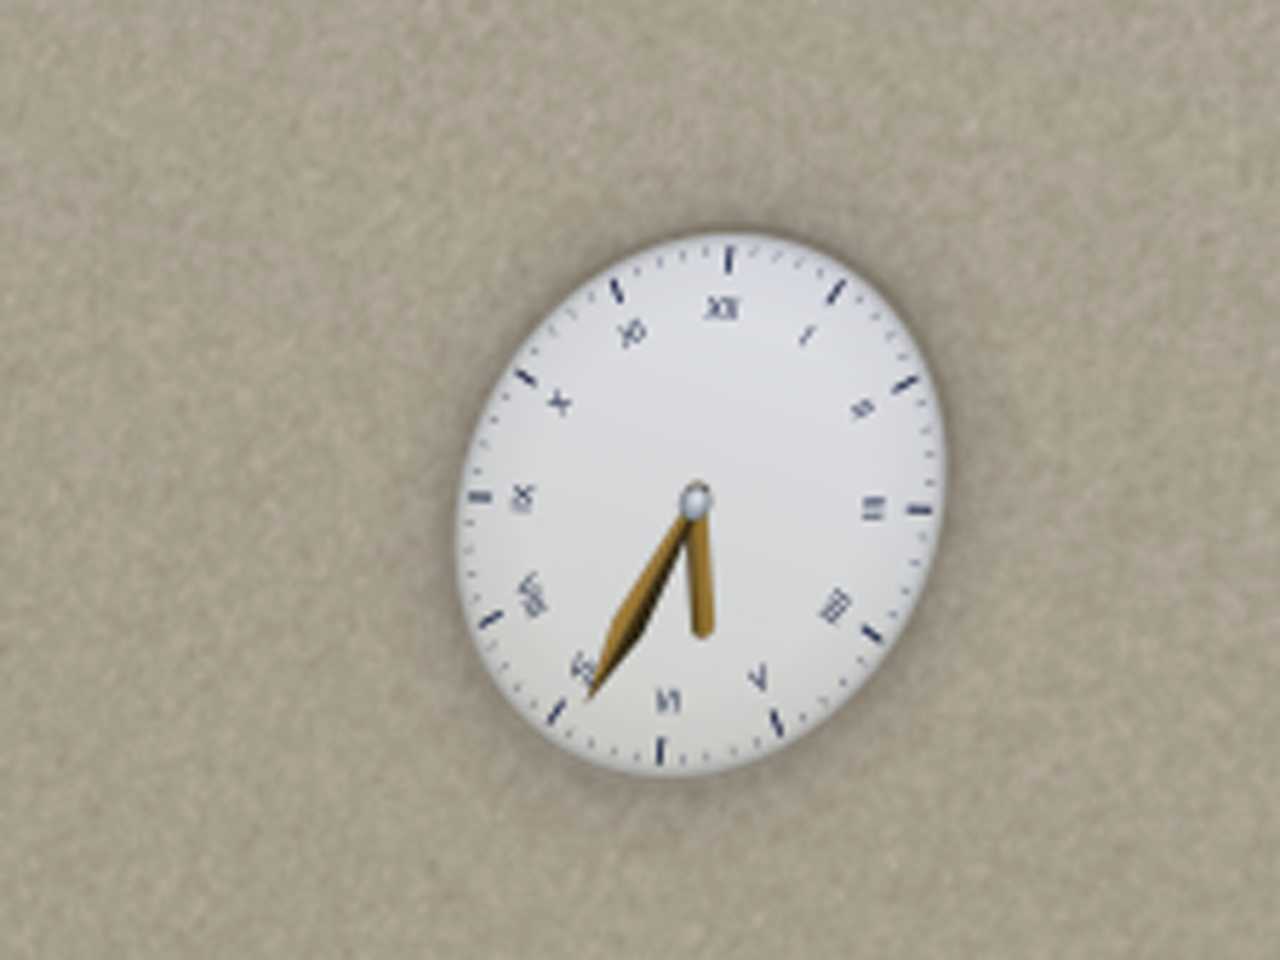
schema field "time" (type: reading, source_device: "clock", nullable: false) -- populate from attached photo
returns 5:34
